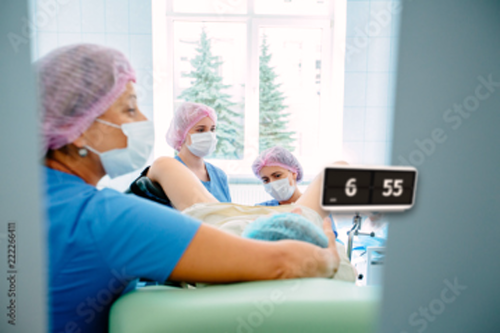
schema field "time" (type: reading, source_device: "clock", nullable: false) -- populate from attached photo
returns 6:55
